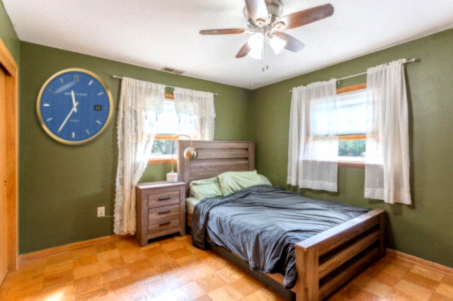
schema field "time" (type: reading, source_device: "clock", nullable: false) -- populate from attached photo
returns 11:35
